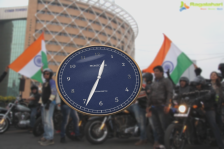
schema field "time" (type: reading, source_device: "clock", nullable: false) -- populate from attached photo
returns 12:34
